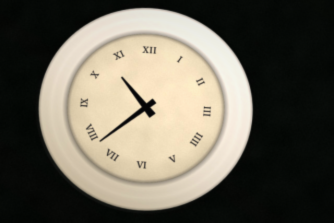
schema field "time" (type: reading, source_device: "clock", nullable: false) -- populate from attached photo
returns 10:38
